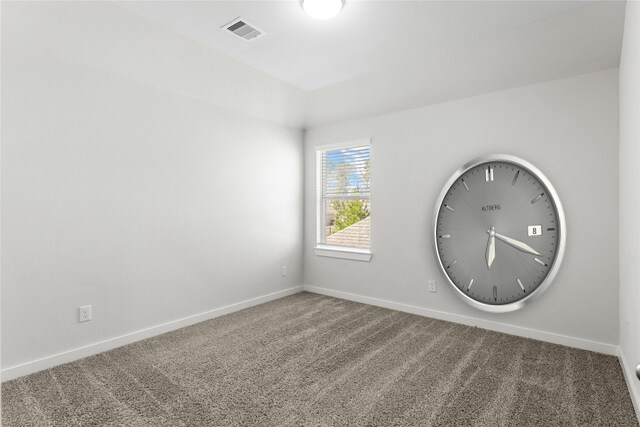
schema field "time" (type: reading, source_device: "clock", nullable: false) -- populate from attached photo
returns 6:19
